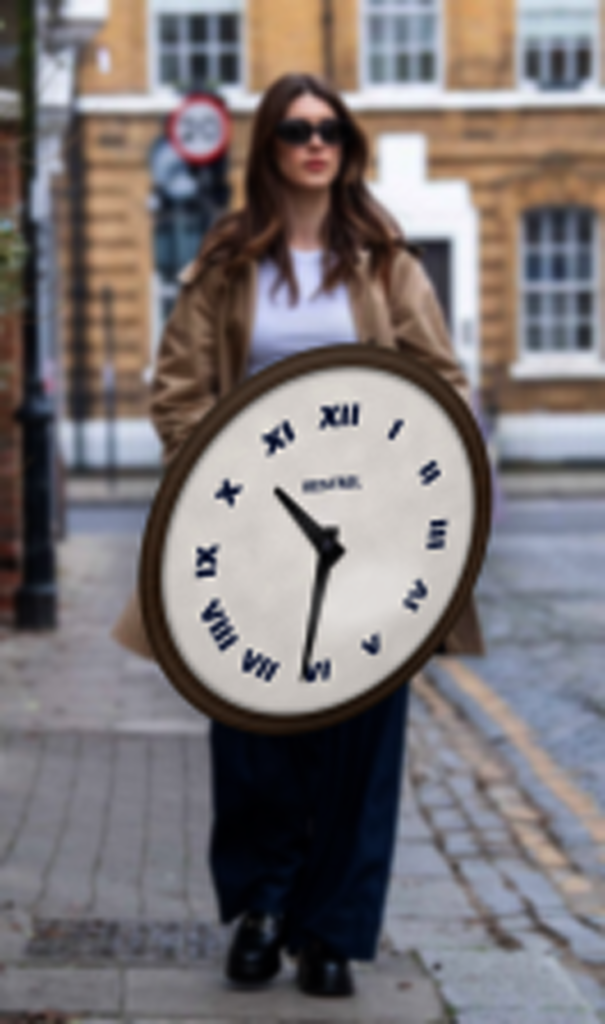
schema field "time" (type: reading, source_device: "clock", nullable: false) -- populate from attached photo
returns 10:31
